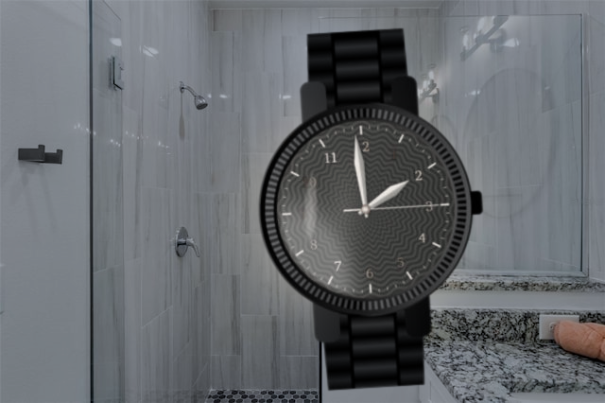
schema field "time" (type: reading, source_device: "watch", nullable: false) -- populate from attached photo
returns 1:59:15
